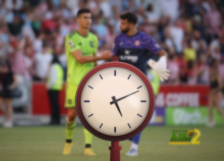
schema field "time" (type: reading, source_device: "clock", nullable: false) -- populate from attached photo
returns 5:11
